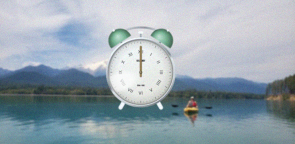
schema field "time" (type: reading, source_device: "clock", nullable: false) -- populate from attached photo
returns 12:00
